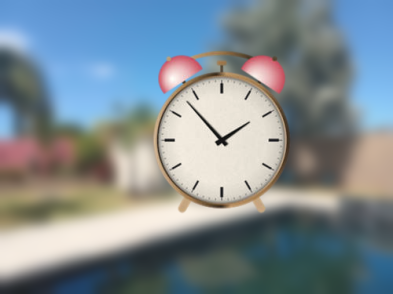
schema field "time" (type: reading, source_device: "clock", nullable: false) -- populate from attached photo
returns 1:53
